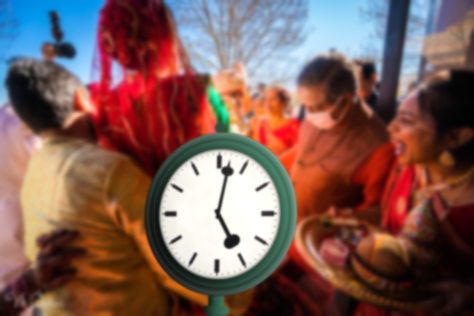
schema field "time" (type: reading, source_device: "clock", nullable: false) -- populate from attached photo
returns 5:02
